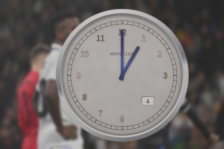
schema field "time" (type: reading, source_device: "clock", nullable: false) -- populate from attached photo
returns 1:00
